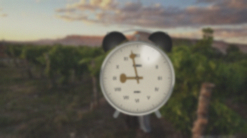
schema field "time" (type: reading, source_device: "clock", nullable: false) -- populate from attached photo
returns 8:58
